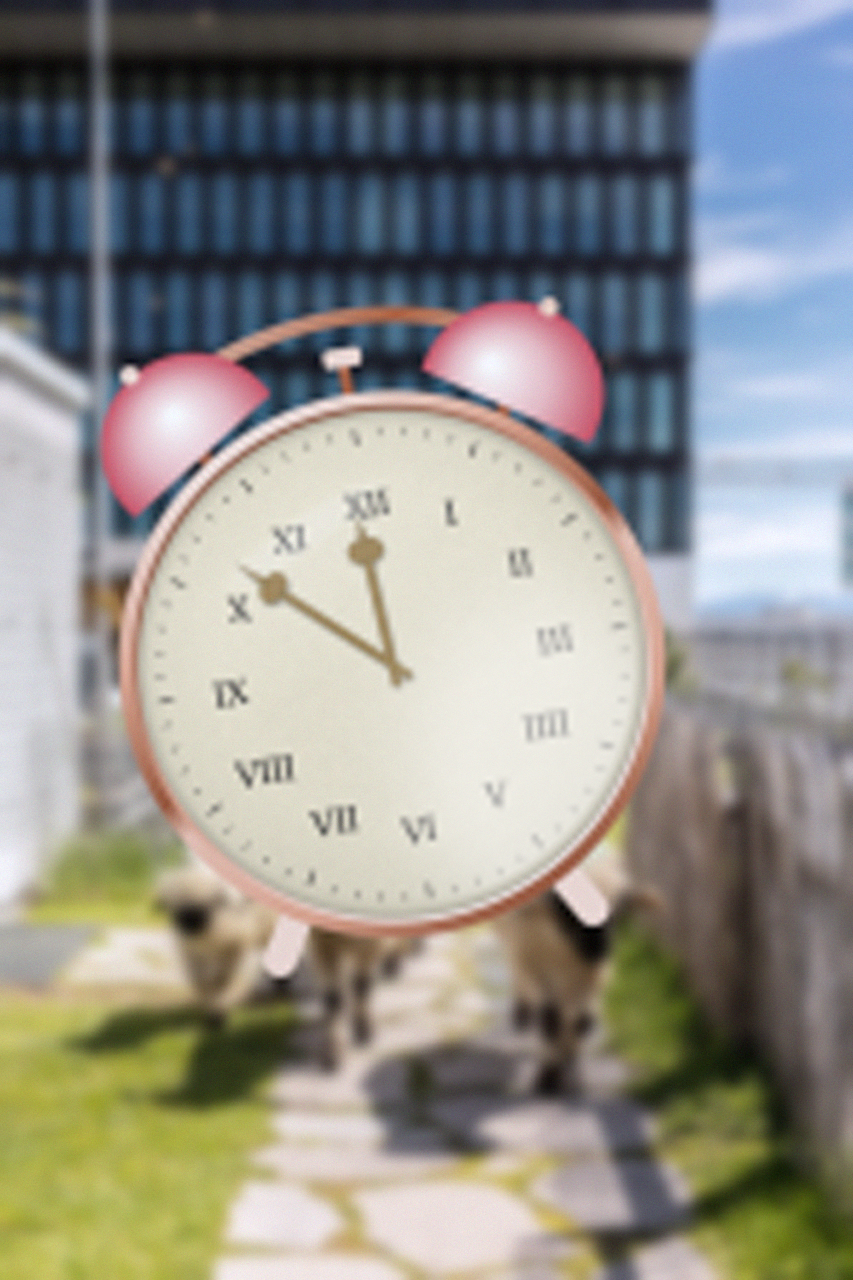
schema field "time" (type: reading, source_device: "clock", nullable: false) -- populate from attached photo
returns 11:52
